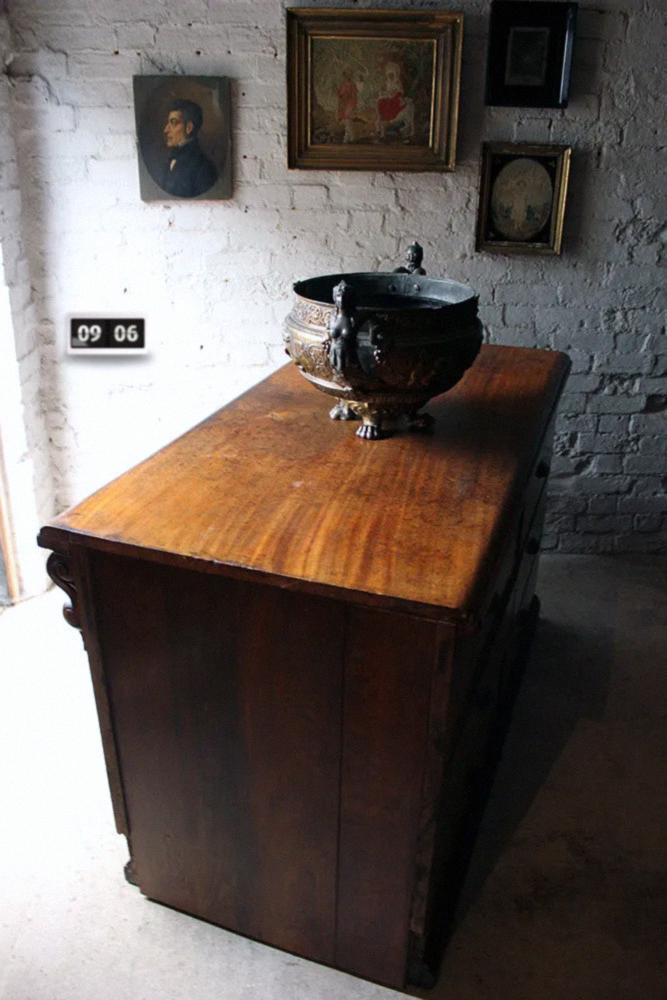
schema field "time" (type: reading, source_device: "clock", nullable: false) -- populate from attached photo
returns 9:06
